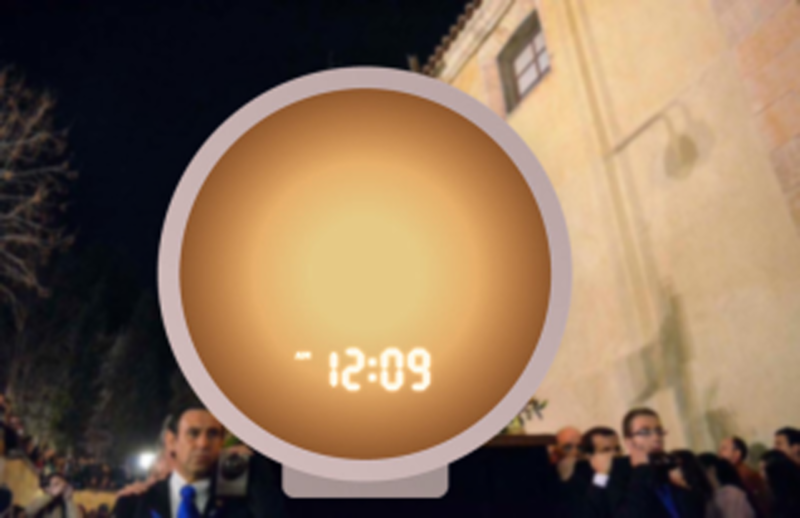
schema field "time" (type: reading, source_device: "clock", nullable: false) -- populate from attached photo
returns 12:09
